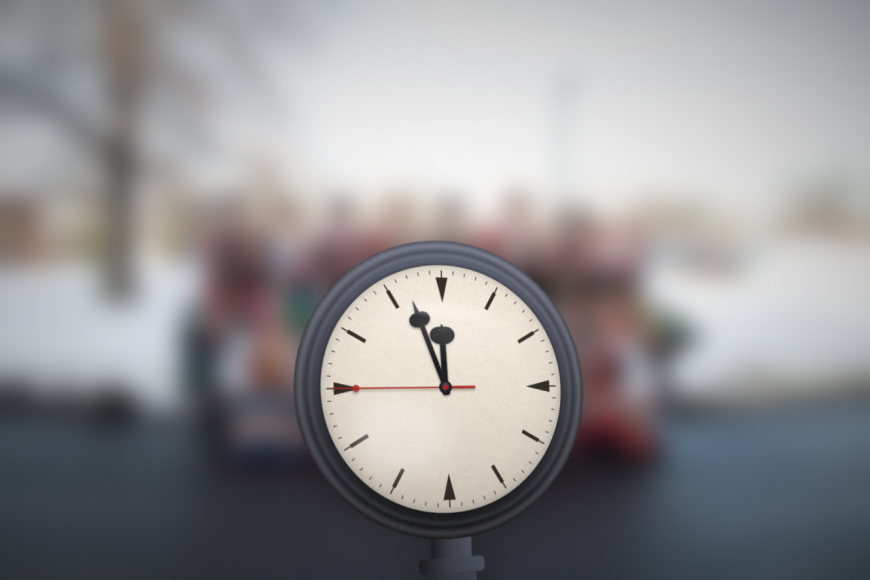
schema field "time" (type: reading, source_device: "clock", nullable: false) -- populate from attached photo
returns 11:56:45
